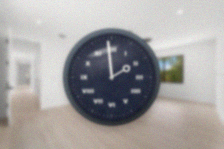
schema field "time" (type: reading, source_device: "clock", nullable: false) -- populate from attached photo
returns 1:59
